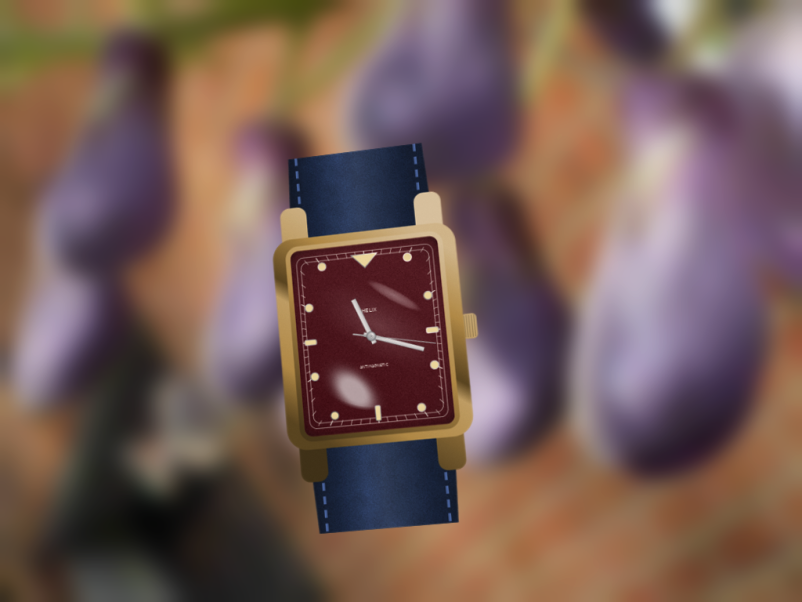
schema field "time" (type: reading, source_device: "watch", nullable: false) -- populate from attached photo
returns 11:18:17
